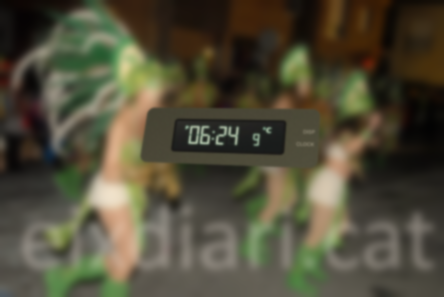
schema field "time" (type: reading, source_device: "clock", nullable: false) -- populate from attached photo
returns 6:24
